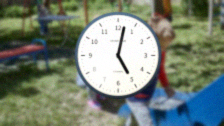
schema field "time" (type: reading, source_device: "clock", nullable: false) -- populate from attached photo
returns 5:02
